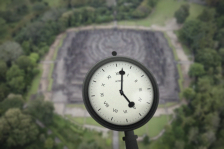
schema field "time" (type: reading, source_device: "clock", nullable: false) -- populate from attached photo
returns 5:02
